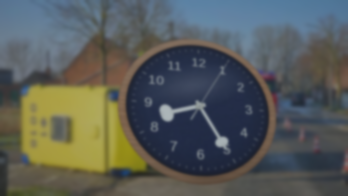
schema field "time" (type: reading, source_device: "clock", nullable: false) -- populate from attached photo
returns 8:25:05
